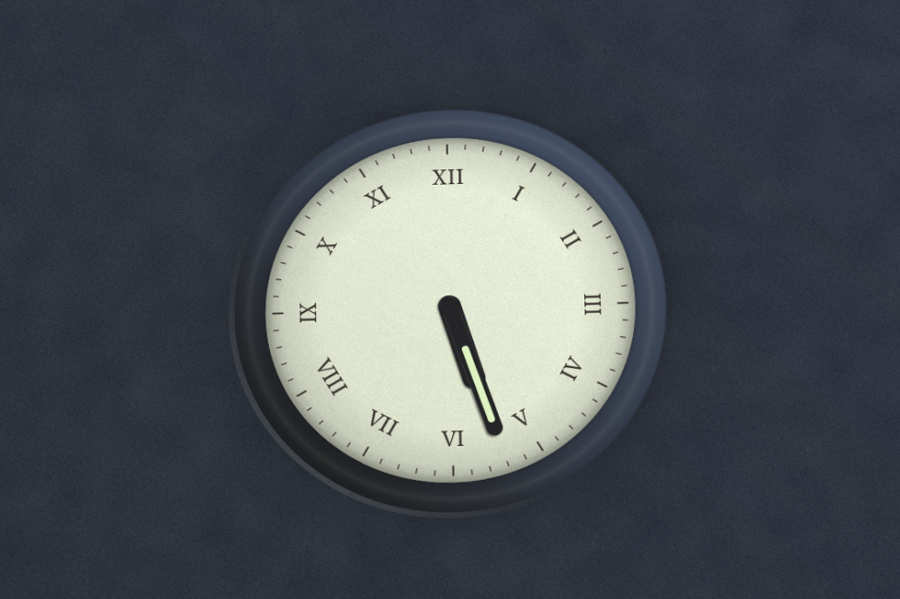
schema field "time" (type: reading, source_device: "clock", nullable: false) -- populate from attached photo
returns 5:27
